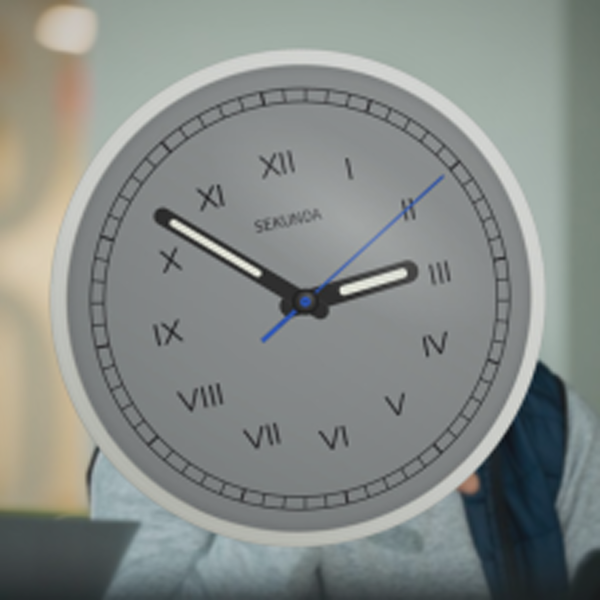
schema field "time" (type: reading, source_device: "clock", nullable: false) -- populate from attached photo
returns 2:52:10
